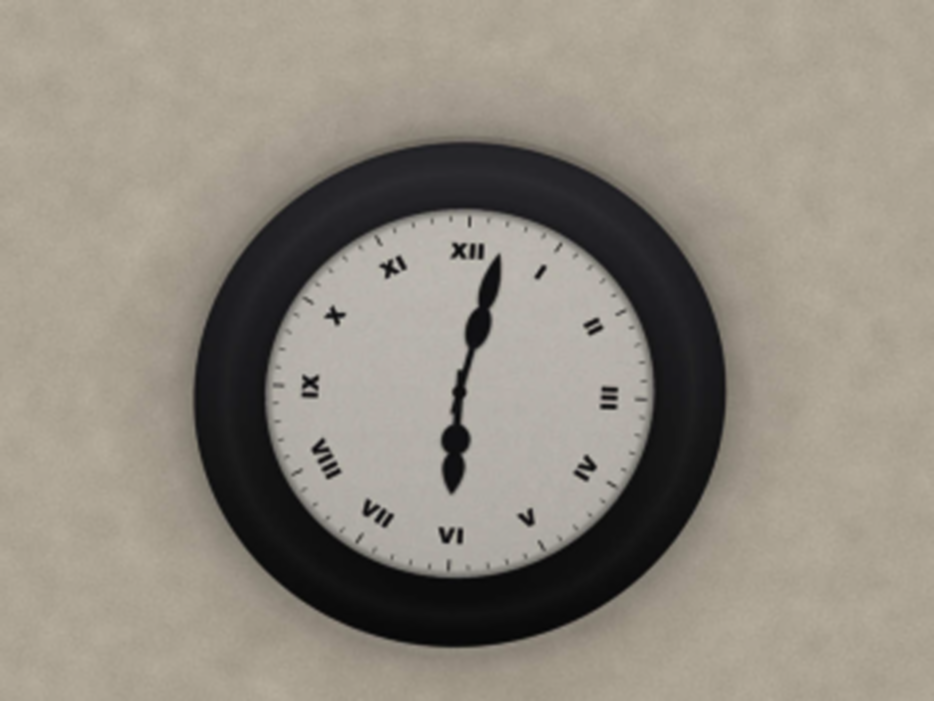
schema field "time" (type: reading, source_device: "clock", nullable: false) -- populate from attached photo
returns 6:02
